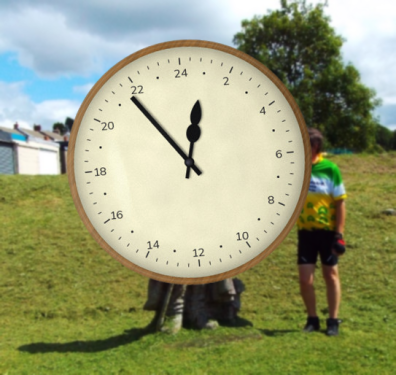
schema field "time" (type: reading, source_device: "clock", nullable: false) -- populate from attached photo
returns 0:54
